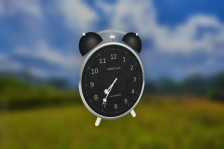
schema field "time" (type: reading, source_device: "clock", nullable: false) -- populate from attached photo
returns 7:36
